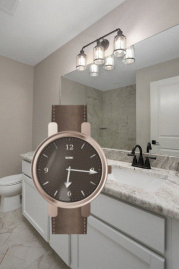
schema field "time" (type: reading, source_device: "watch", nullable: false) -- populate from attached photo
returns 6:16
